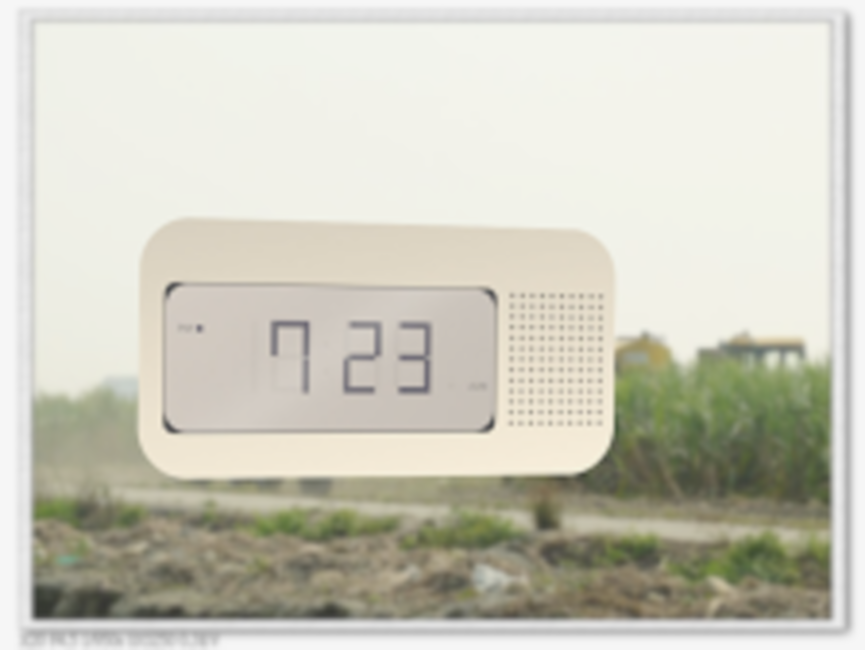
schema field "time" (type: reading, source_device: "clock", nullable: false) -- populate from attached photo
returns 7:23
